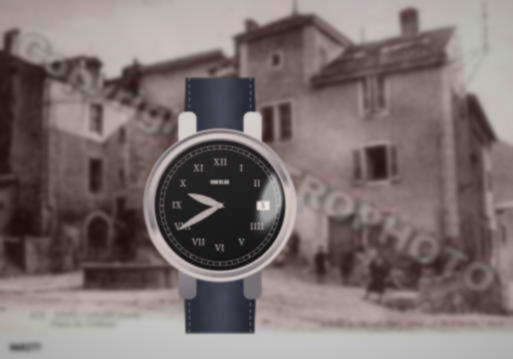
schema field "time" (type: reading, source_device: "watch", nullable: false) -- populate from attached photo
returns 9:40
